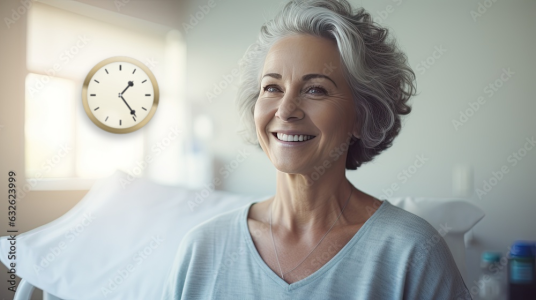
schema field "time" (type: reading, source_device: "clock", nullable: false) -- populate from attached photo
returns 1:24
